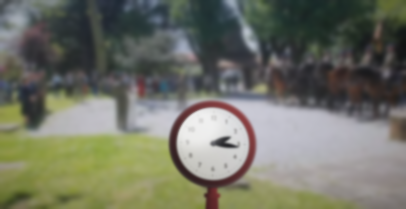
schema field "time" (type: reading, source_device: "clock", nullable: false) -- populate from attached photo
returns 2:16
